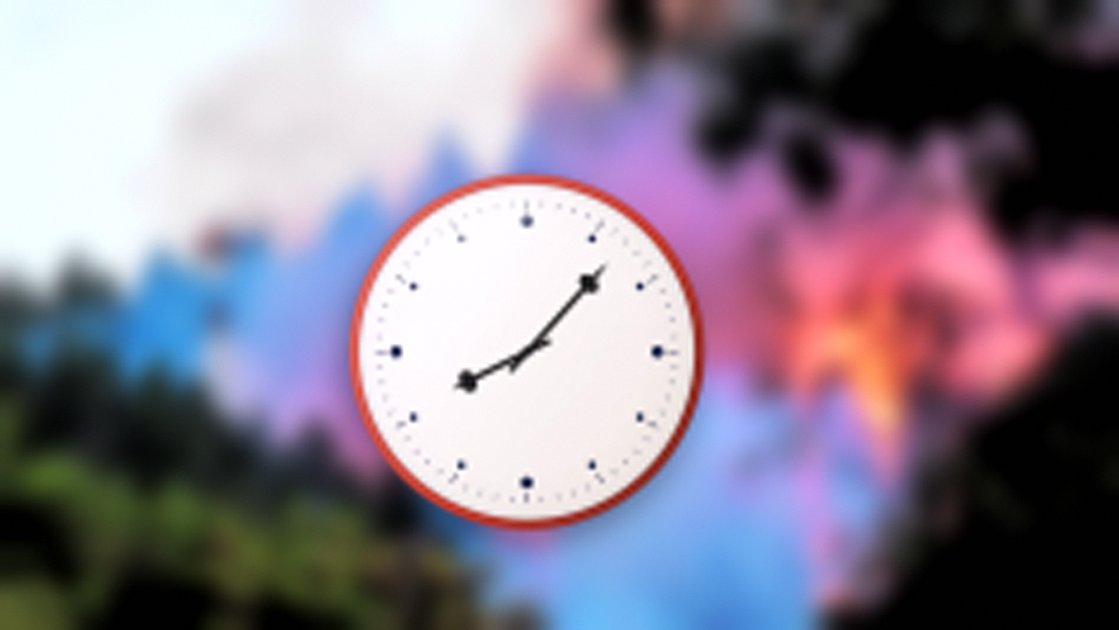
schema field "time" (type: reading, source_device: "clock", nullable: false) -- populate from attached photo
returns 8:07
